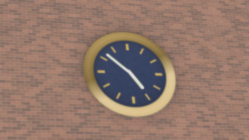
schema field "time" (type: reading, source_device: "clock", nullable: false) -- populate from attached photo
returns 4:52
